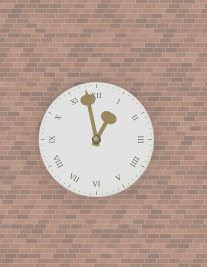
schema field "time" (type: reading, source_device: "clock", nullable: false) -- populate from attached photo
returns 12:58
